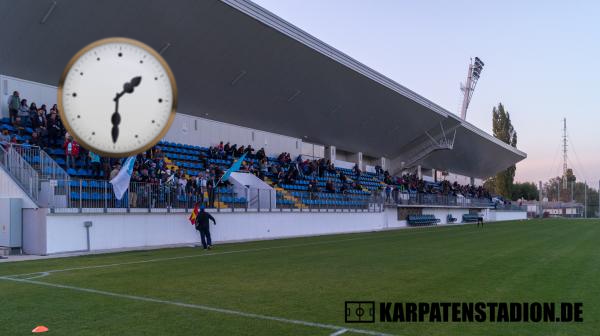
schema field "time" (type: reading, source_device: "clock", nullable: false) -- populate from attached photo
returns 1:30
